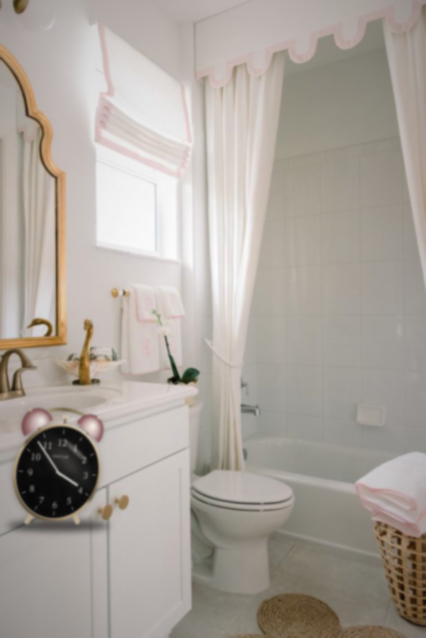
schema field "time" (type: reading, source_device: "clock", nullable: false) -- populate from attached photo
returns 3:53
